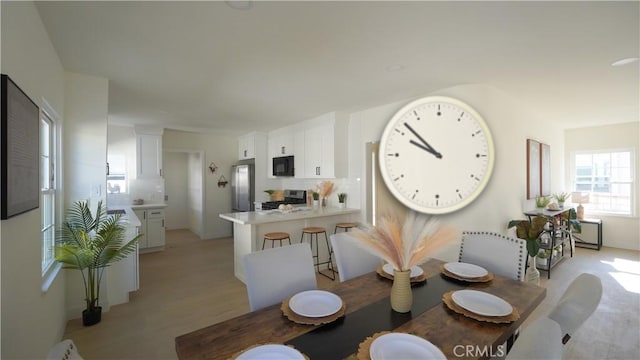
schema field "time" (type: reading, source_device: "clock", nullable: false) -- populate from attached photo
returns 9:52
